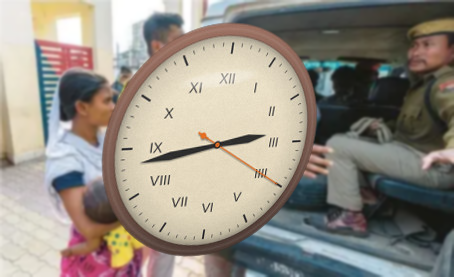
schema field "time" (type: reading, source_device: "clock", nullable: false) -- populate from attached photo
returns 2:43:20
